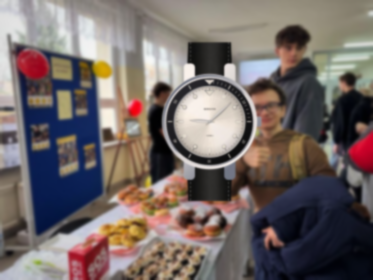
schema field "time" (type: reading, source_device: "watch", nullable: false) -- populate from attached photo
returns 9:08
